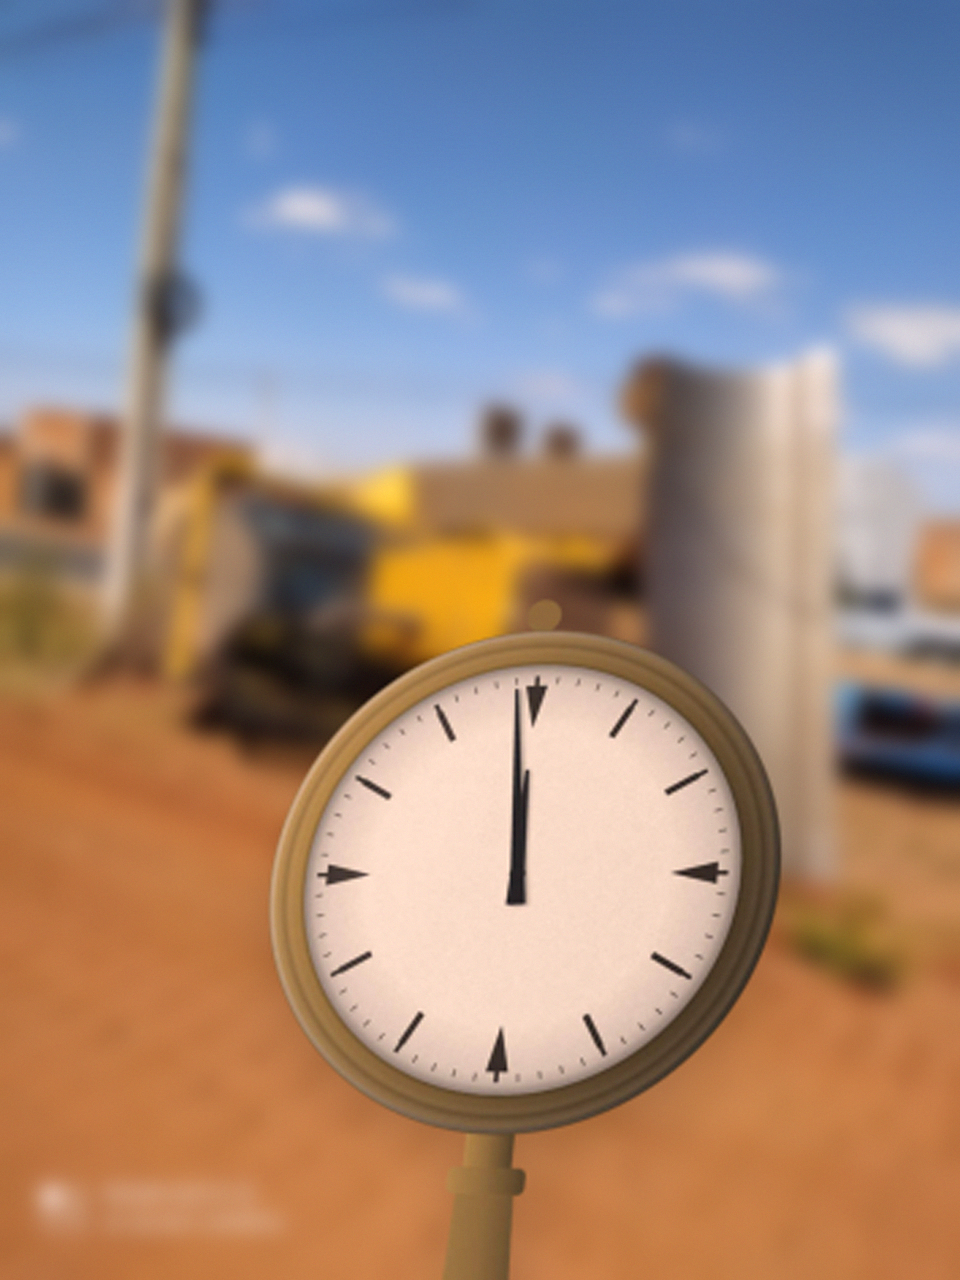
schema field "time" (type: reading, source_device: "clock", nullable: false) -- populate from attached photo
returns 11:59
